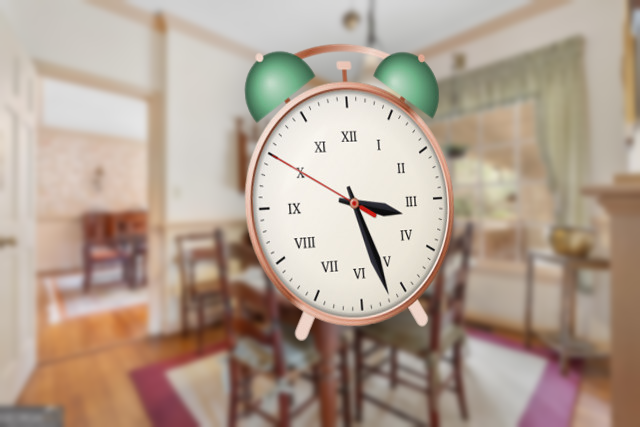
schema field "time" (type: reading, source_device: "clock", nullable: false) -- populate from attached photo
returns 3:26:50
